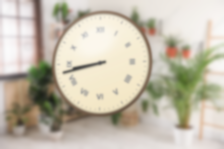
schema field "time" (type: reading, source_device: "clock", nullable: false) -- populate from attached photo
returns 8:43
